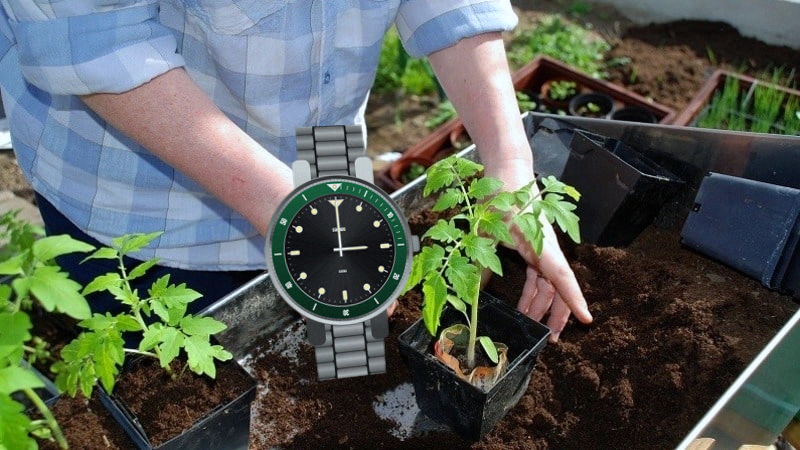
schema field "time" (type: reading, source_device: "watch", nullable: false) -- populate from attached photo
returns 3:00
